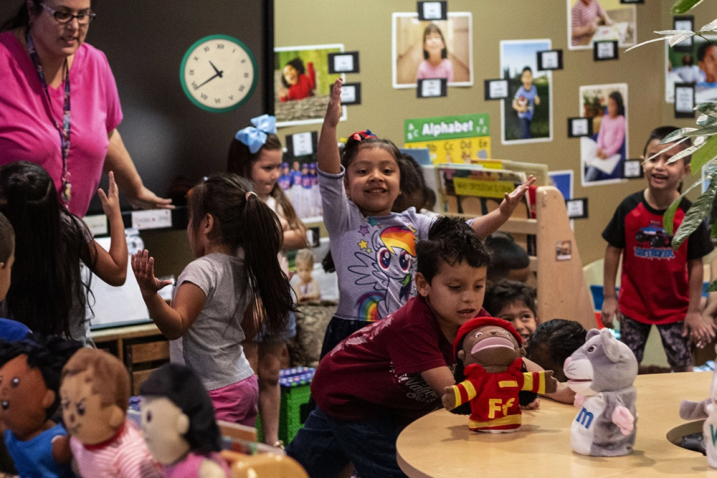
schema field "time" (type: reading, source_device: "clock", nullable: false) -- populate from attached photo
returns 10:39
